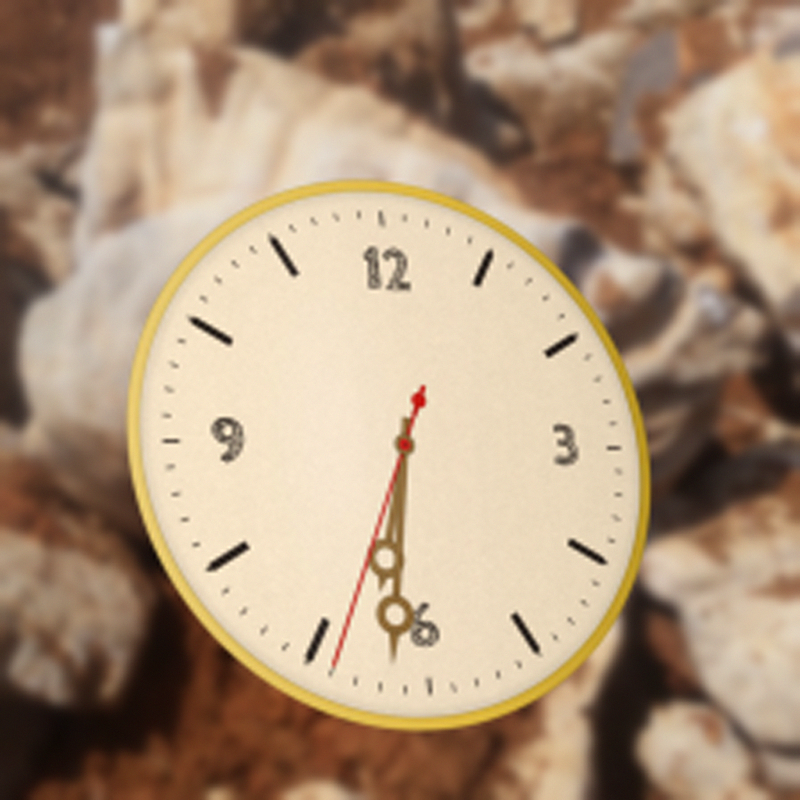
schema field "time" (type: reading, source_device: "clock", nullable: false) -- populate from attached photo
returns 6:31:34
